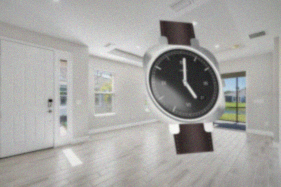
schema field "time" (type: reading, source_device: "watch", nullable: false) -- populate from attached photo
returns 5:01
